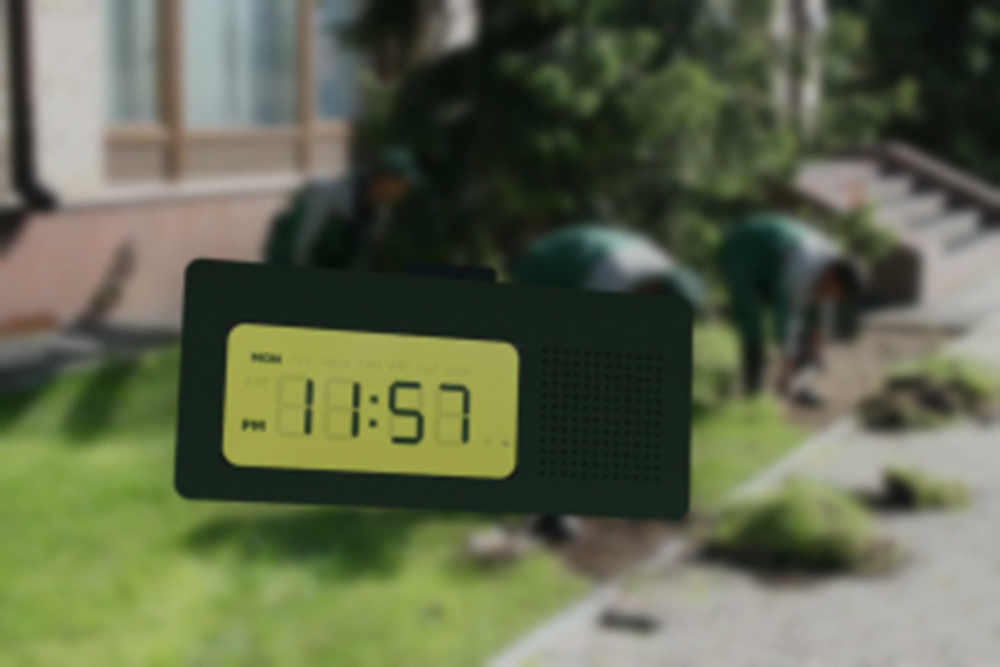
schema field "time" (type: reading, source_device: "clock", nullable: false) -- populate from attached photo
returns 11:57
